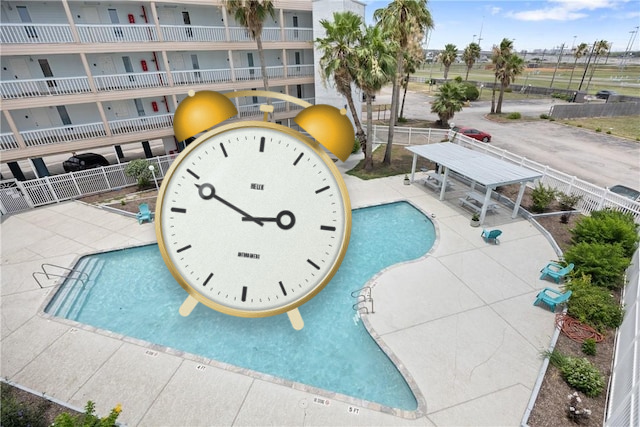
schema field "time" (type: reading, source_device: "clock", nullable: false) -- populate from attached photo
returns 2:49
